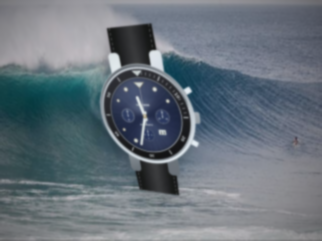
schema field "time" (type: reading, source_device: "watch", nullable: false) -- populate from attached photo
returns 11:33
